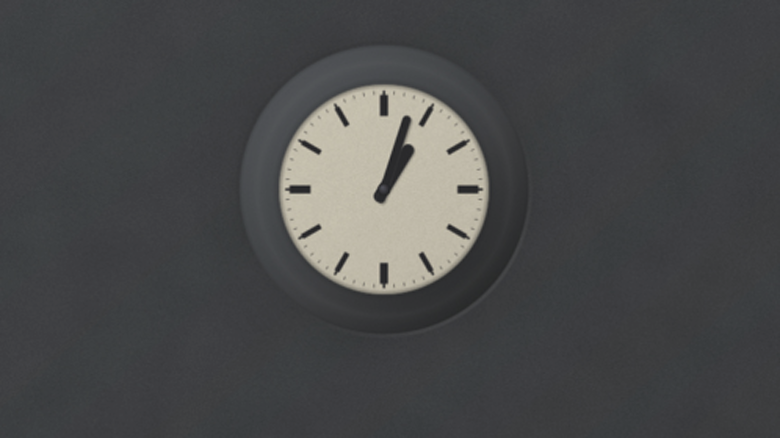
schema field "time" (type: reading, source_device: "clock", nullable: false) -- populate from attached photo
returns 1:03
